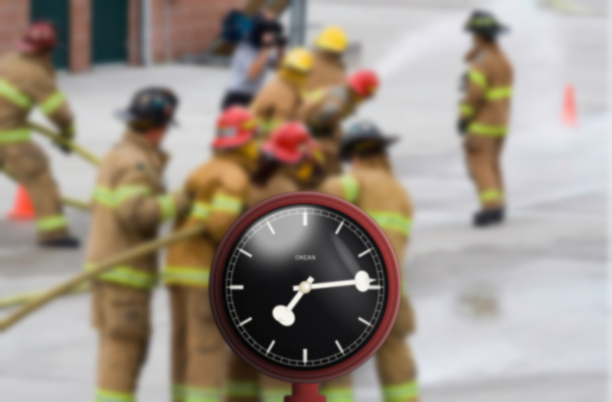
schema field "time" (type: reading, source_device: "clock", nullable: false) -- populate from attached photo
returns 7:14
